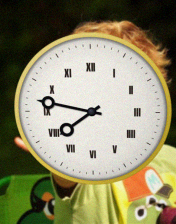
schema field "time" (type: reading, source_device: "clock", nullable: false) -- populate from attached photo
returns 7:47
